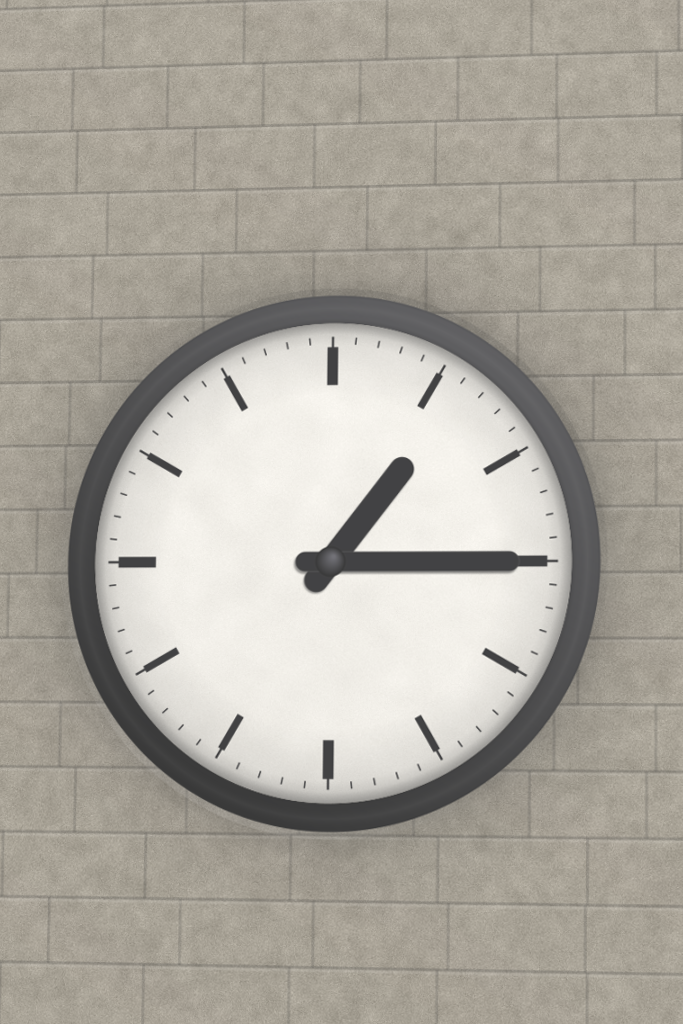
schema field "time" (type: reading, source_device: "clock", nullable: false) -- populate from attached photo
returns 1:15
